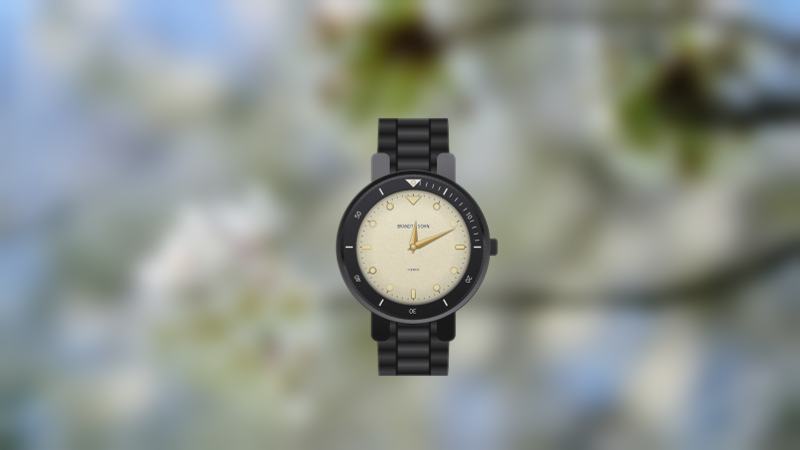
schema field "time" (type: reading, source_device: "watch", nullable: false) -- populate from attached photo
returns 12:11
